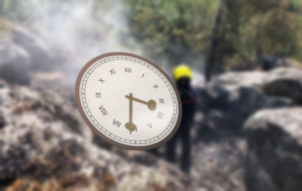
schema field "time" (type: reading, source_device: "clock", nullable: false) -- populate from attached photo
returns 3:31
